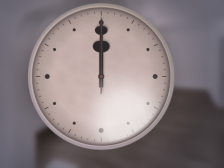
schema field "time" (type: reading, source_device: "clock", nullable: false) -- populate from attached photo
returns 12:00:00
